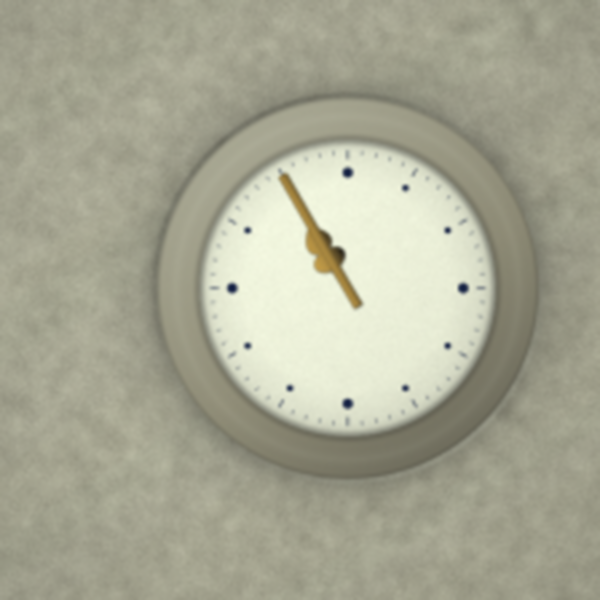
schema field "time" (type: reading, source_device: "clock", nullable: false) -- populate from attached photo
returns 10:55
